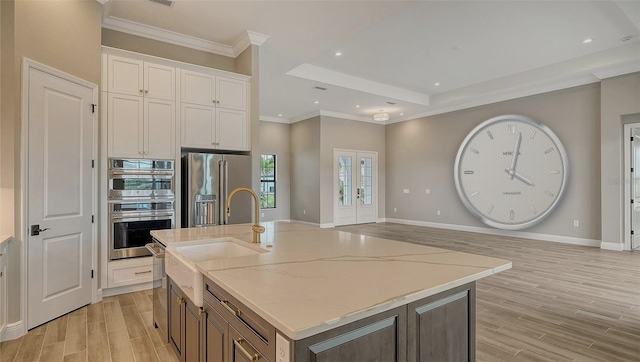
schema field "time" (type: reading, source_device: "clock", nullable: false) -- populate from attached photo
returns 4:02
